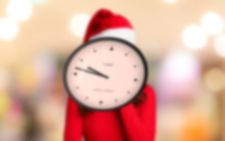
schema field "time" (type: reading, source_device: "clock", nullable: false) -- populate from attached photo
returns 9:47
